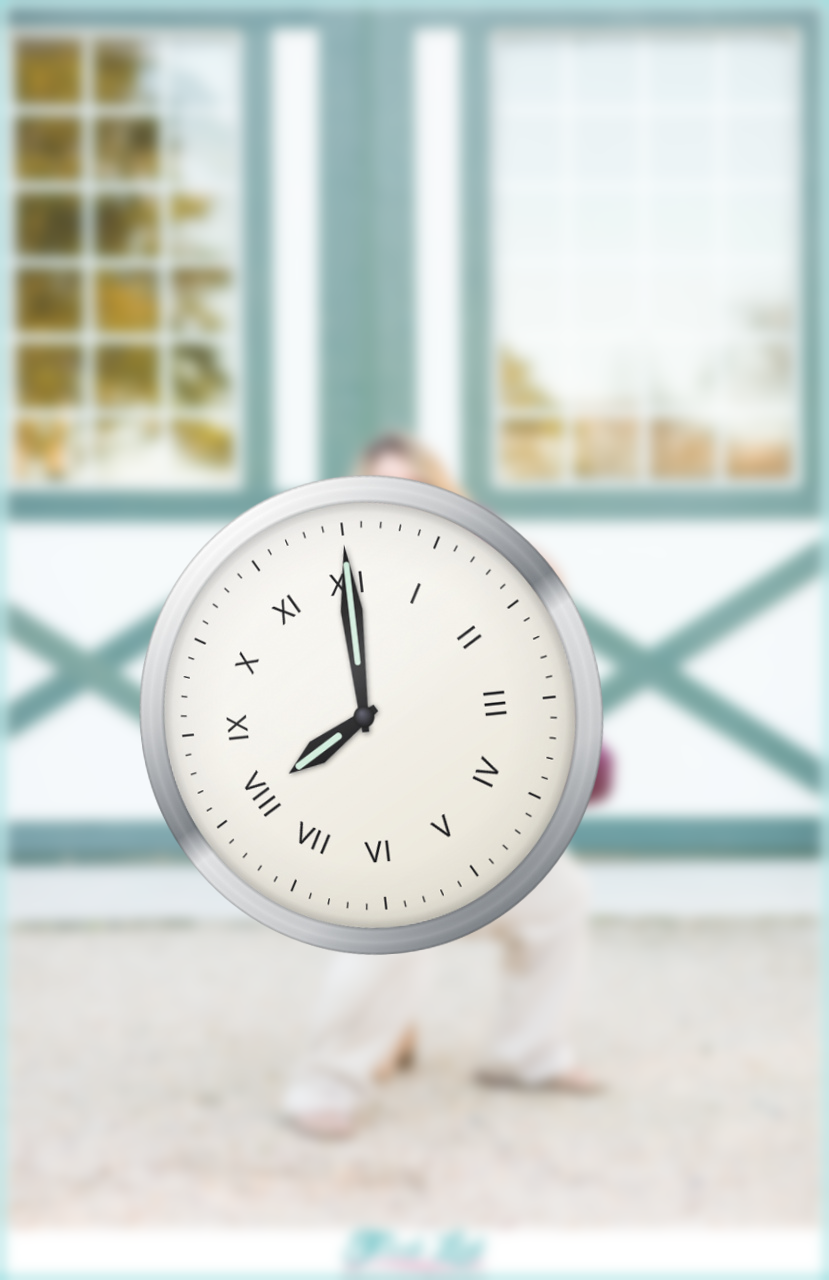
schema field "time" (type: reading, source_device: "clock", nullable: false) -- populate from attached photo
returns 8:00
